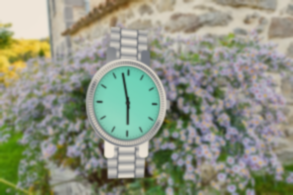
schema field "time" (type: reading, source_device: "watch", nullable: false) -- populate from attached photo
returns 5:58
